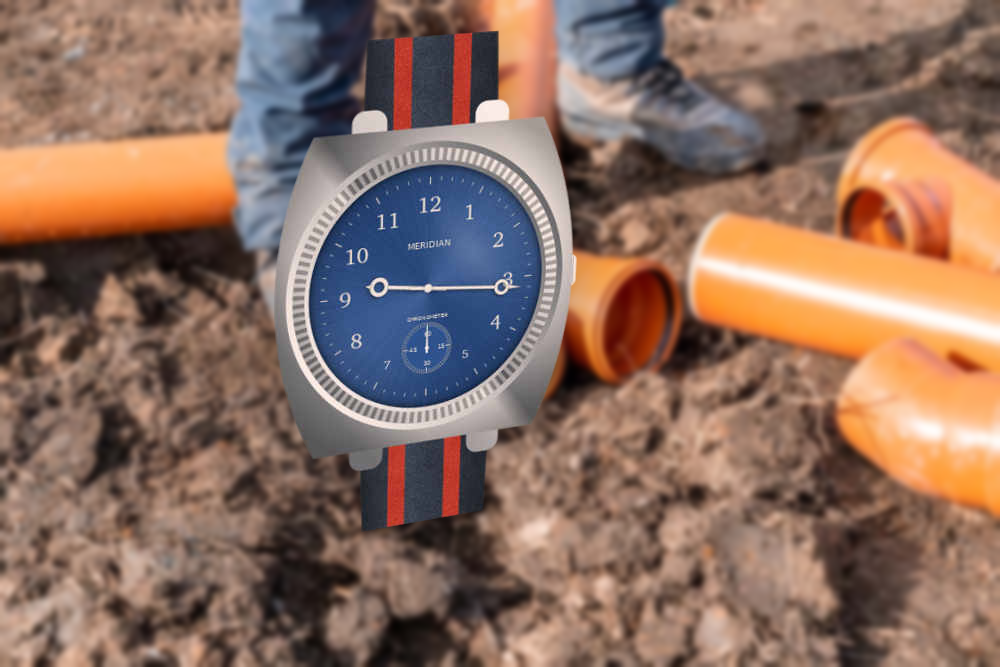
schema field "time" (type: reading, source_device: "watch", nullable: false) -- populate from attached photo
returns 9:16
